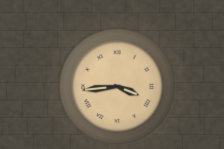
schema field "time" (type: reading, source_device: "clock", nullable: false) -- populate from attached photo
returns 3:44
